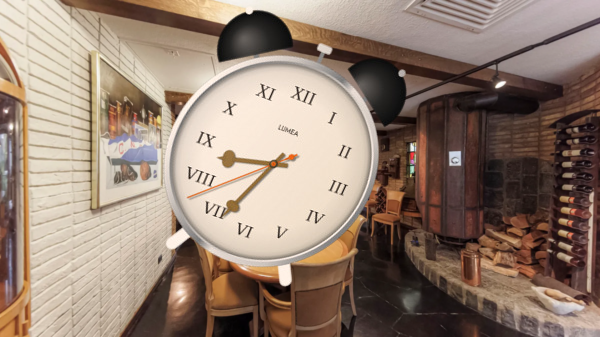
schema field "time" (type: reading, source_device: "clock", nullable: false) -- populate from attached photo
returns 8:33:38
